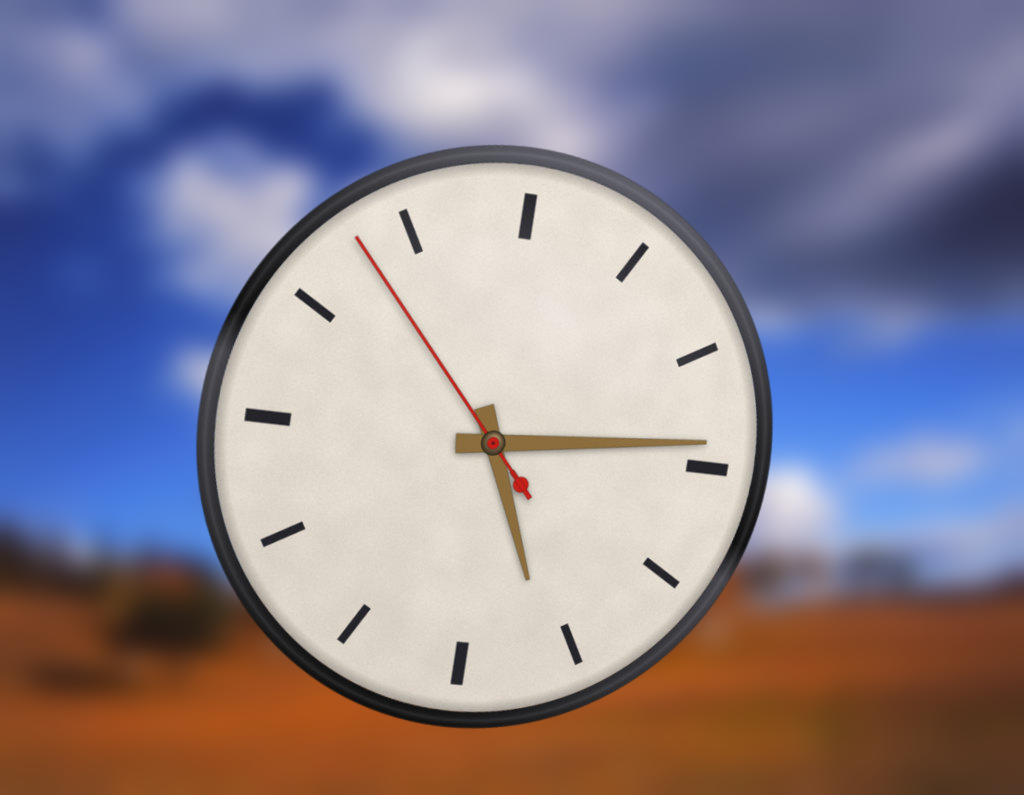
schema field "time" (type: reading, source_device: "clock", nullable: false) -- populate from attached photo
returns 5:13:53
